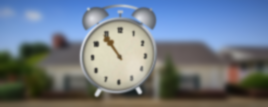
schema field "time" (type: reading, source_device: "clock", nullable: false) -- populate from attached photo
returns 10:54
